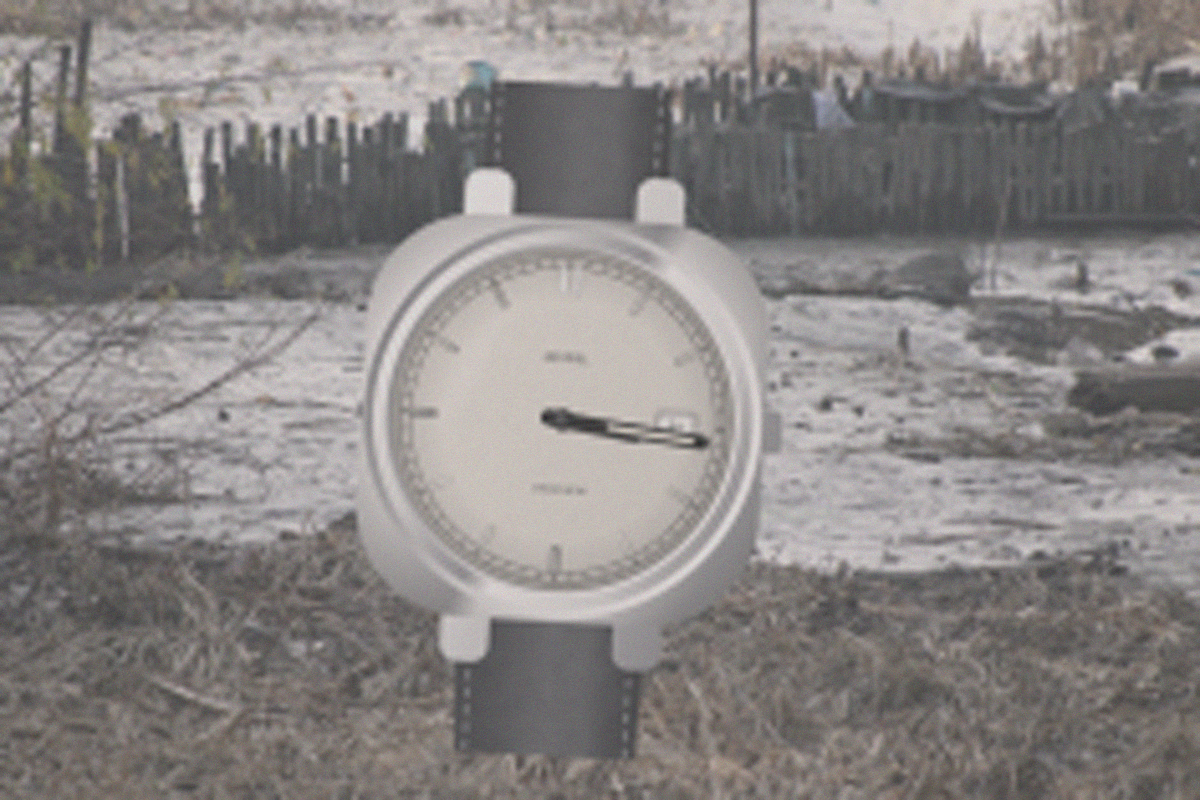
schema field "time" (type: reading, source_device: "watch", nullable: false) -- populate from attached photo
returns 3:16
